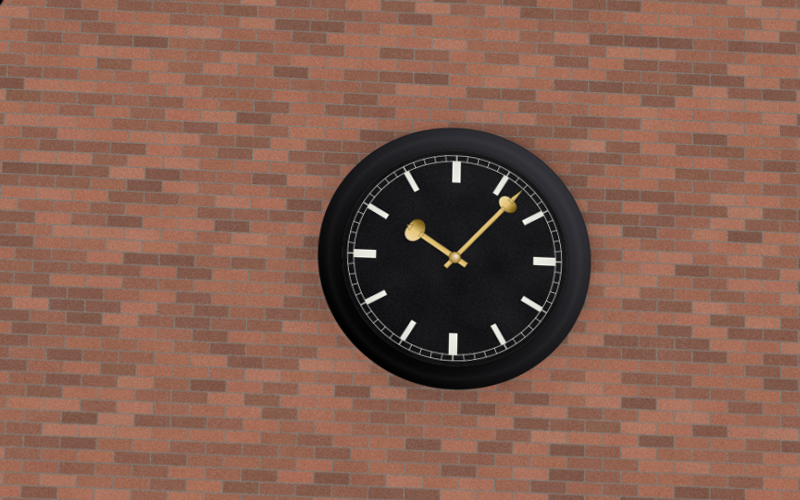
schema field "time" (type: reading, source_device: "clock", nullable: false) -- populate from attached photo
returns 10:07
